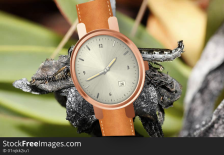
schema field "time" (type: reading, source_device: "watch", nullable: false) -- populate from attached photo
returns 1:42
